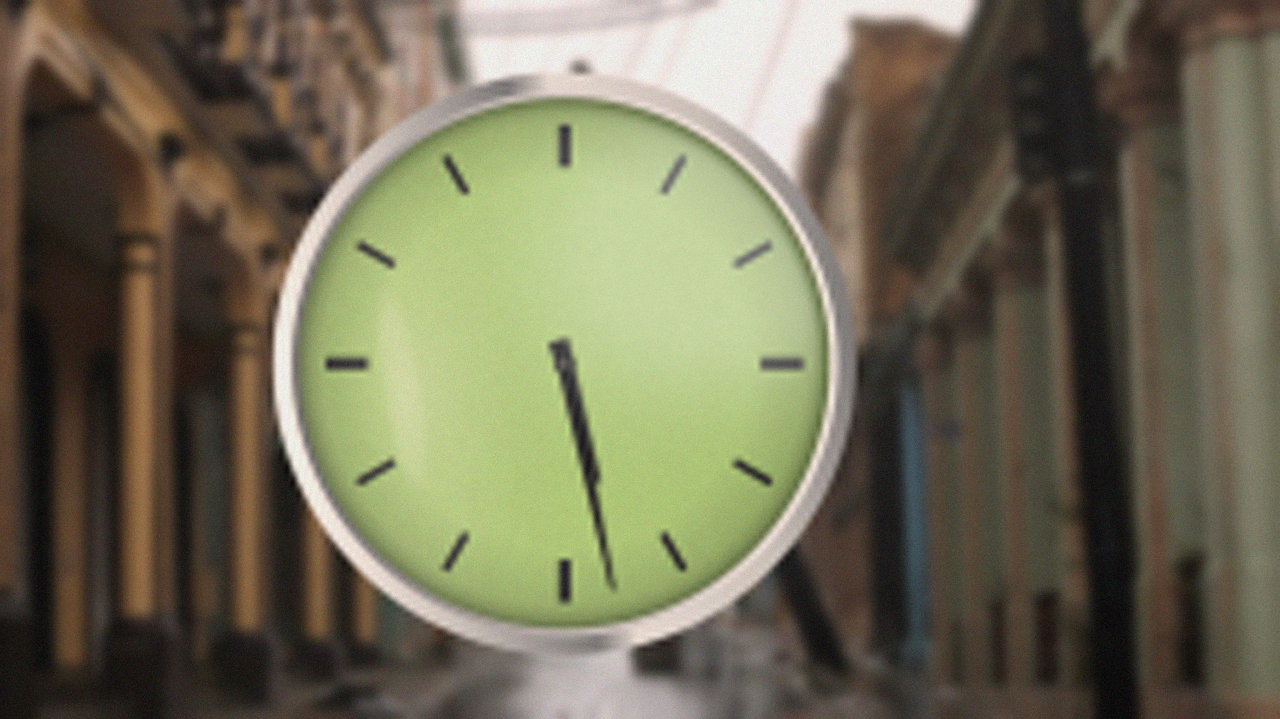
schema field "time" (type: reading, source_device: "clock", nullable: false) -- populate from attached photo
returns 5:28
